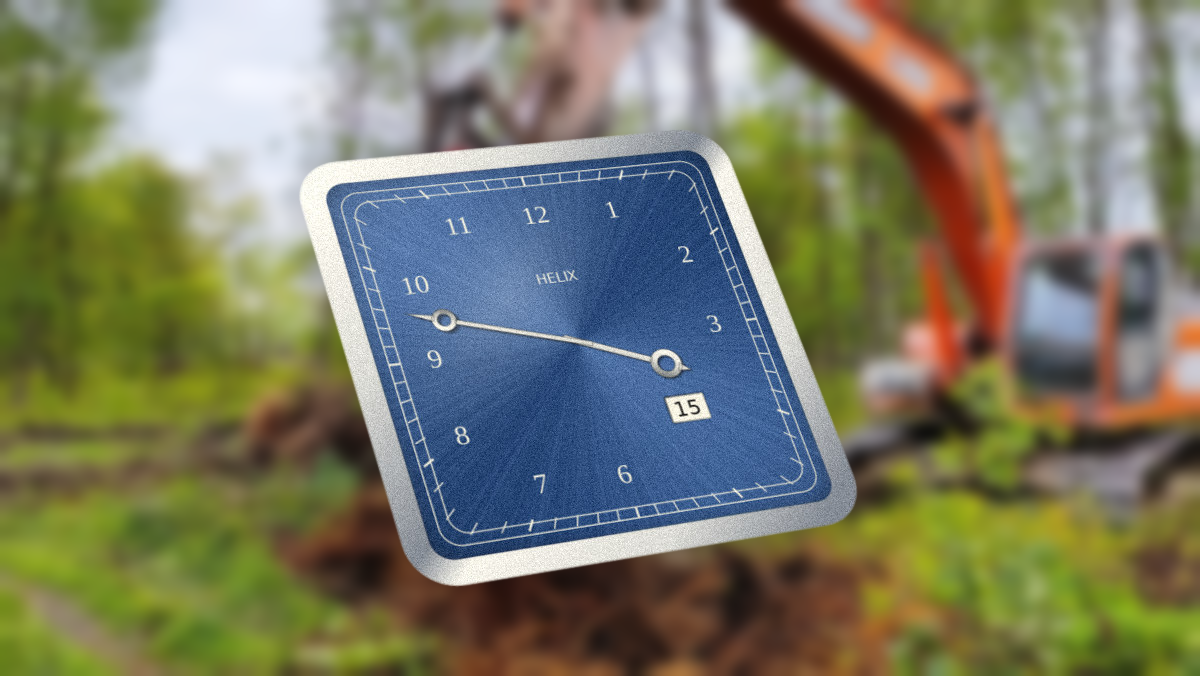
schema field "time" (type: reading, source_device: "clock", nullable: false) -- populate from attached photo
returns 3:48
